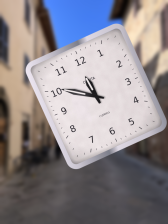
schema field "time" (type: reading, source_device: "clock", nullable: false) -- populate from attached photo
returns 11:51
